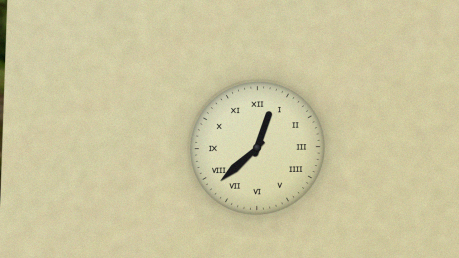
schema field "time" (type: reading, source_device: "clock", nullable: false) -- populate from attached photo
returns 12:38
